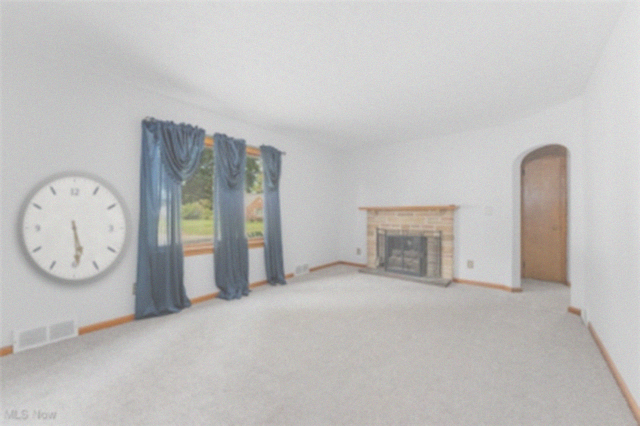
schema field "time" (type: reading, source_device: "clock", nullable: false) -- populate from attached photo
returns 5:29
